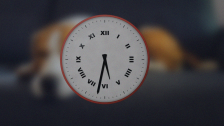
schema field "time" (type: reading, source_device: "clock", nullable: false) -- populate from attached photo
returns 5:32
